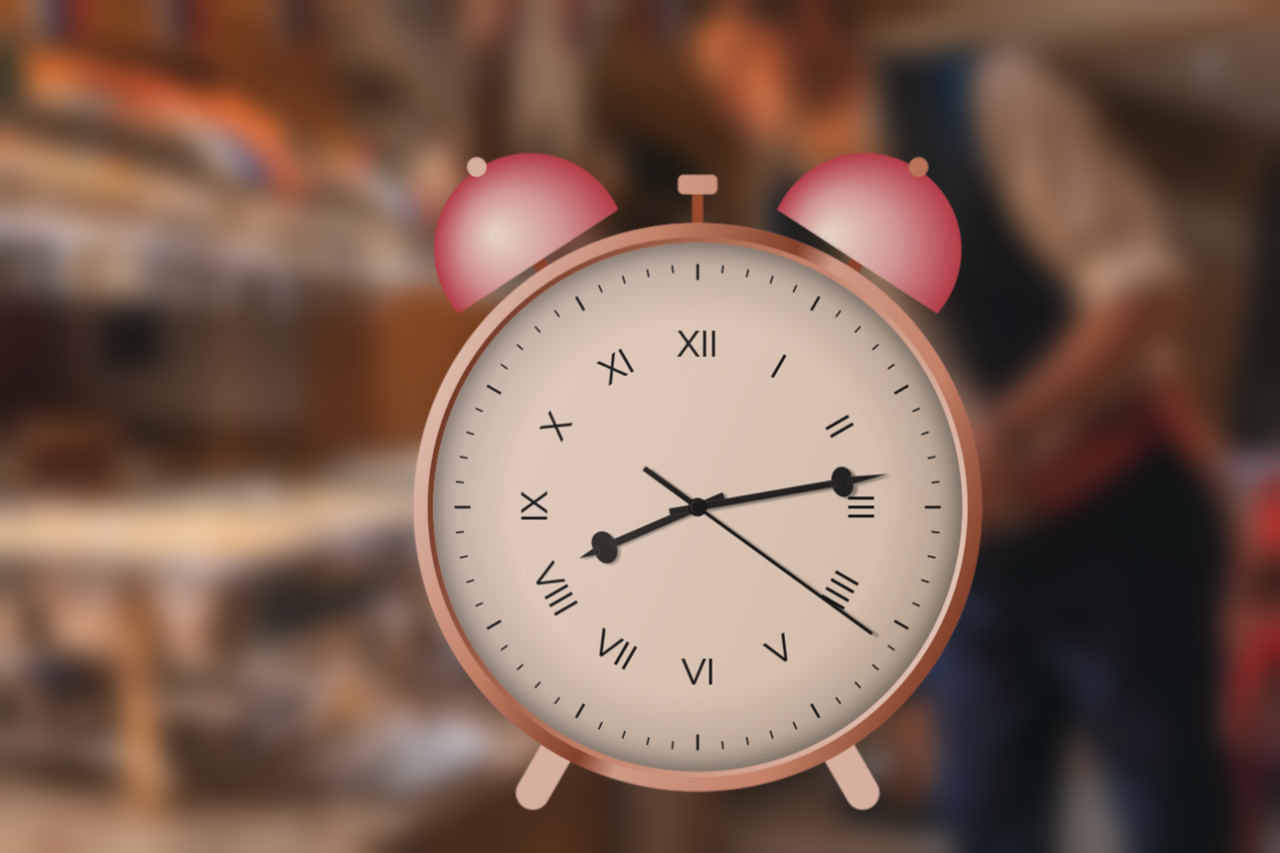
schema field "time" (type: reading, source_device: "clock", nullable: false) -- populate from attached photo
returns 8:13:21
